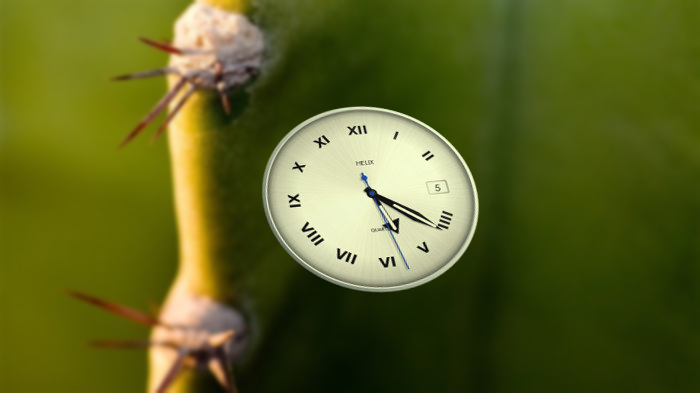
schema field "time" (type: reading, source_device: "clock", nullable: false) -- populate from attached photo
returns 5:21:28
